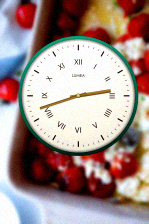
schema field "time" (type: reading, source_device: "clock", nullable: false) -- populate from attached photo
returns 2:42
